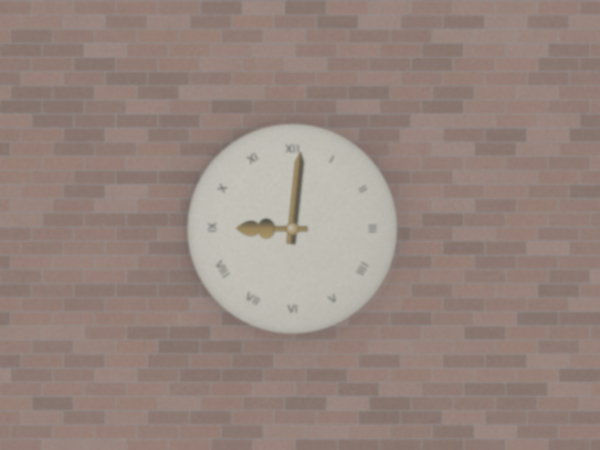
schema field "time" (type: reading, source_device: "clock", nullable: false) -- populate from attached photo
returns 9:01
